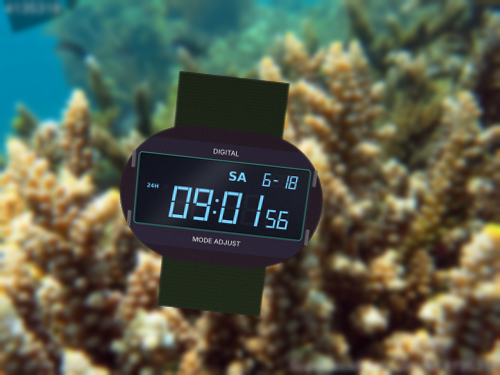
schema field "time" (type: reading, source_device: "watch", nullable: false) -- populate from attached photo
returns 9:01:56
